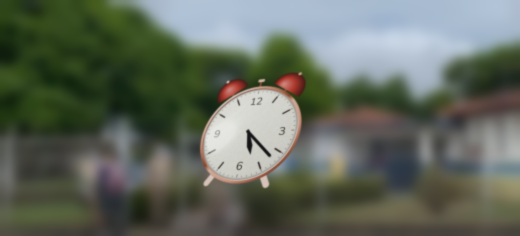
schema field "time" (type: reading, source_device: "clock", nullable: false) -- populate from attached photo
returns 5:22
